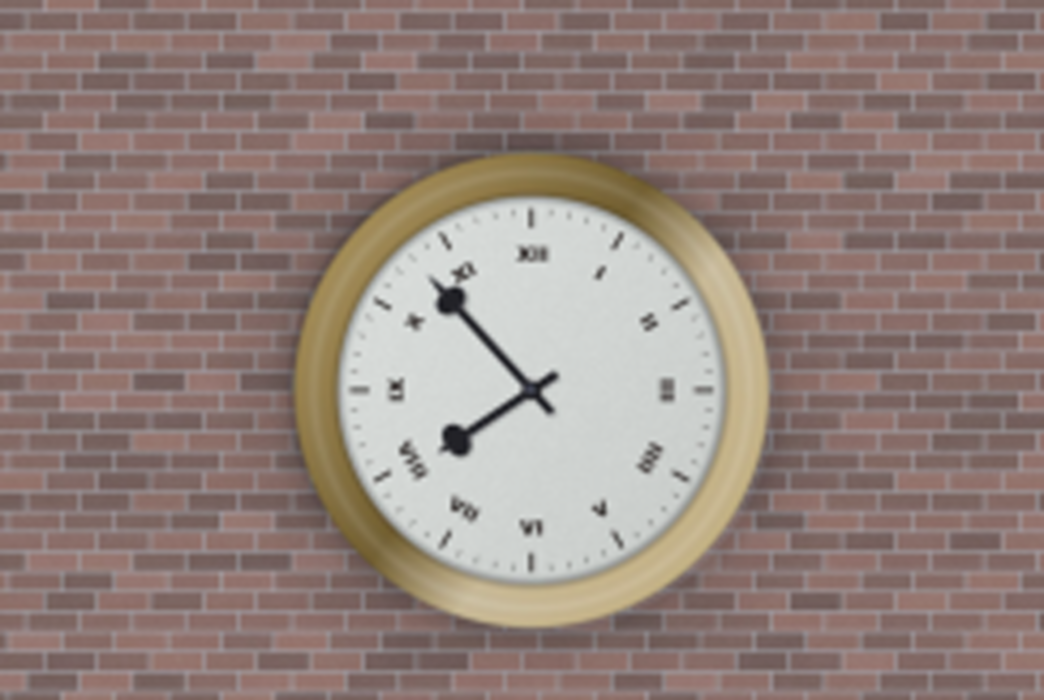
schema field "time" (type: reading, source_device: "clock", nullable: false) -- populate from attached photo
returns 7:53
